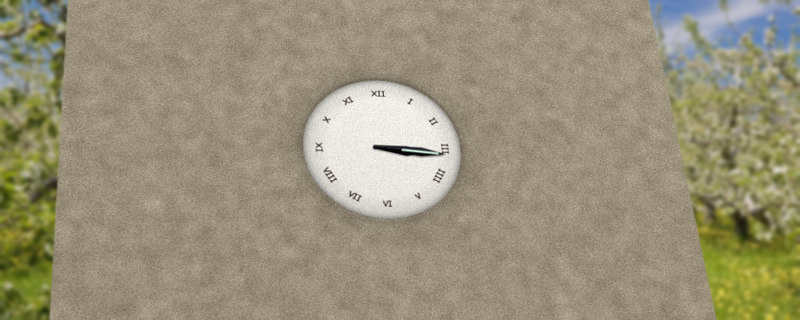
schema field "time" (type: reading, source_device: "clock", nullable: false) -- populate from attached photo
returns 3:16
